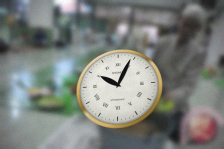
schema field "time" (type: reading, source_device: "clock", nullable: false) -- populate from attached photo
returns 10:04
